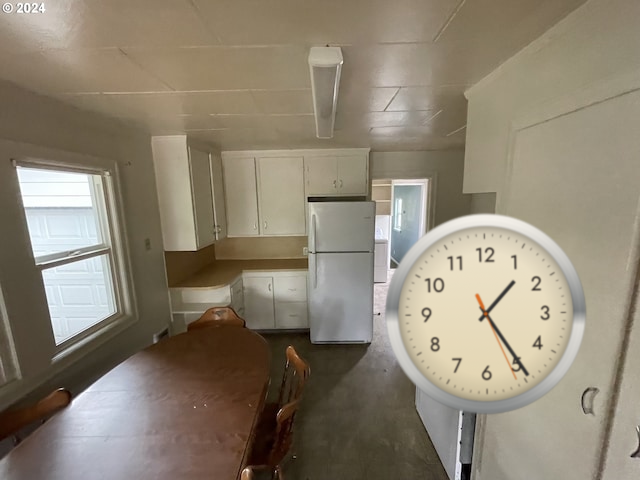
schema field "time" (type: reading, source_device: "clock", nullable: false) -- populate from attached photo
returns 1:24:26
